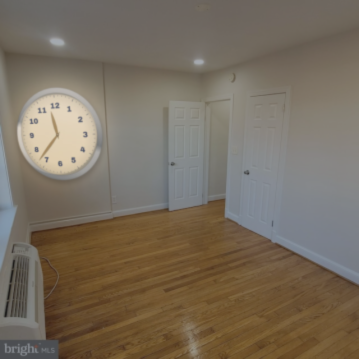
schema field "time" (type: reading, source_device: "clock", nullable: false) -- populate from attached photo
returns 11:37
